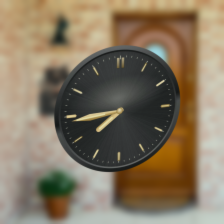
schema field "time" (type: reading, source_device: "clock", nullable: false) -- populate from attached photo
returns 7:44
